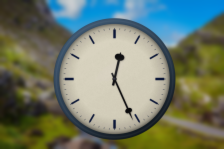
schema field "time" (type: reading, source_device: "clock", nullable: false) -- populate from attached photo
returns 12:26
